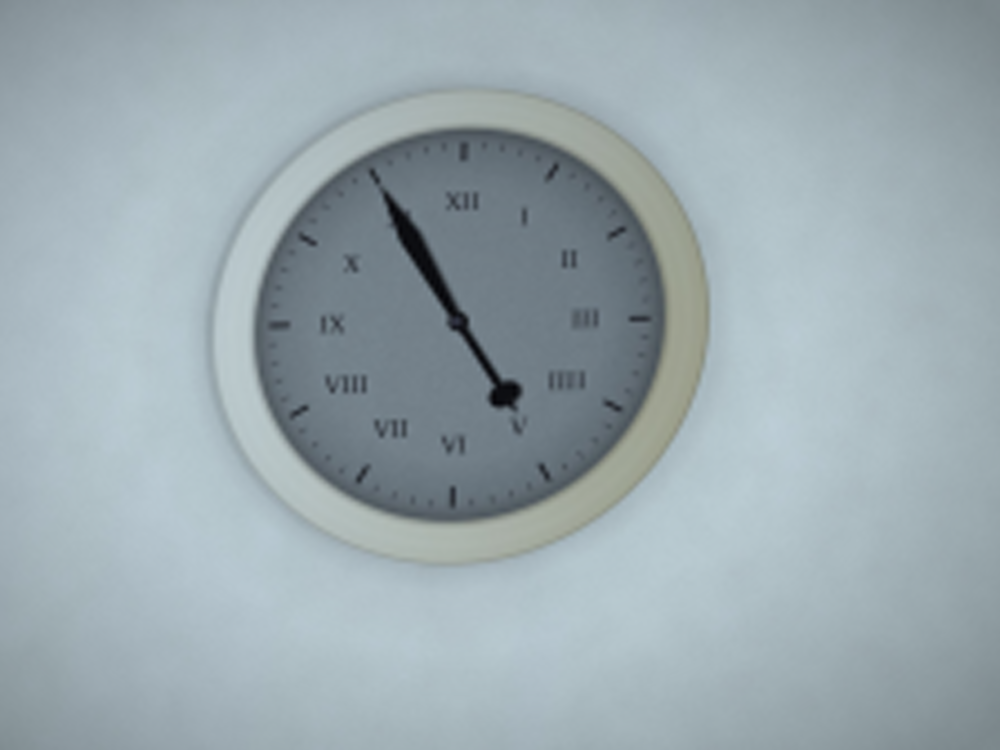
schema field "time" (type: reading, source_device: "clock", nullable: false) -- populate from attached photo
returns 4:55
